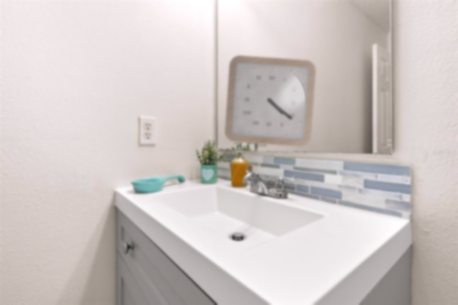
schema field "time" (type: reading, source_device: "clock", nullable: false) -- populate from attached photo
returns 4:21
